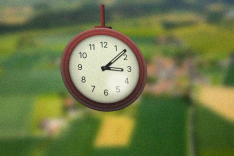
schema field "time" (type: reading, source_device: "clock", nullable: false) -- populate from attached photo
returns 3:08
